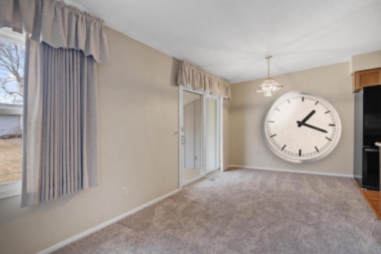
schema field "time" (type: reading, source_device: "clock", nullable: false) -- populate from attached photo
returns 1:18
